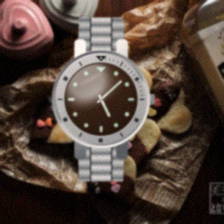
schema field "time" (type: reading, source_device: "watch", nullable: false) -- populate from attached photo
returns 5:08
